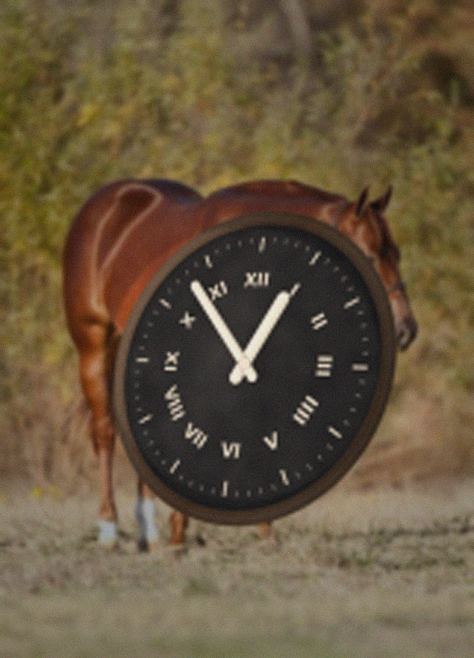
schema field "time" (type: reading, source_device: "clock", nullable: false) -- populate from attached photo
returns 12:53
